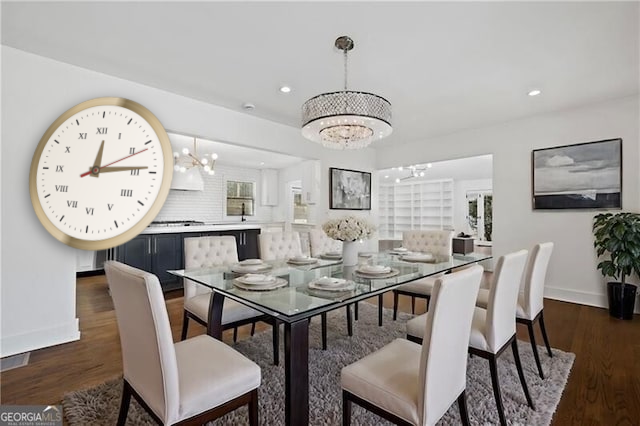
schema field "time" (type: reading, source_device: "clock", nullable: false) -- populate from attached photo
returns 12:14:11
